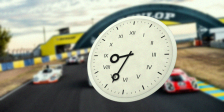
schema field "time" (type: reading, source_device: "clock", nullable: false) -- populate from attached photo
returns 8:34
